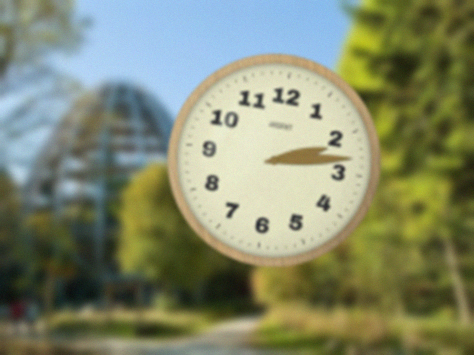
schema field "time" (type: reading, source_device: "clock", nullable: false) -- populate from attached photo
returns 2:13
